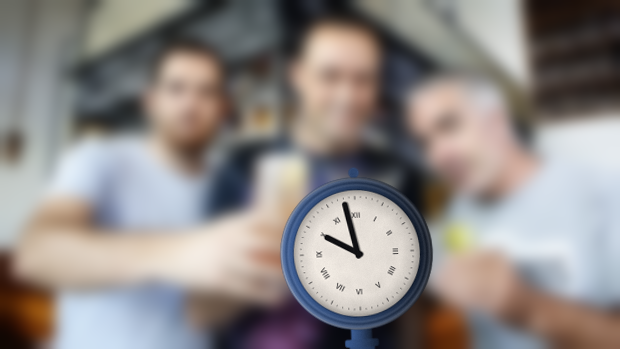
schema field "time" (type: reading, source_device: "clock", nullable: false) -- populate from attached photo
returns 9:58
